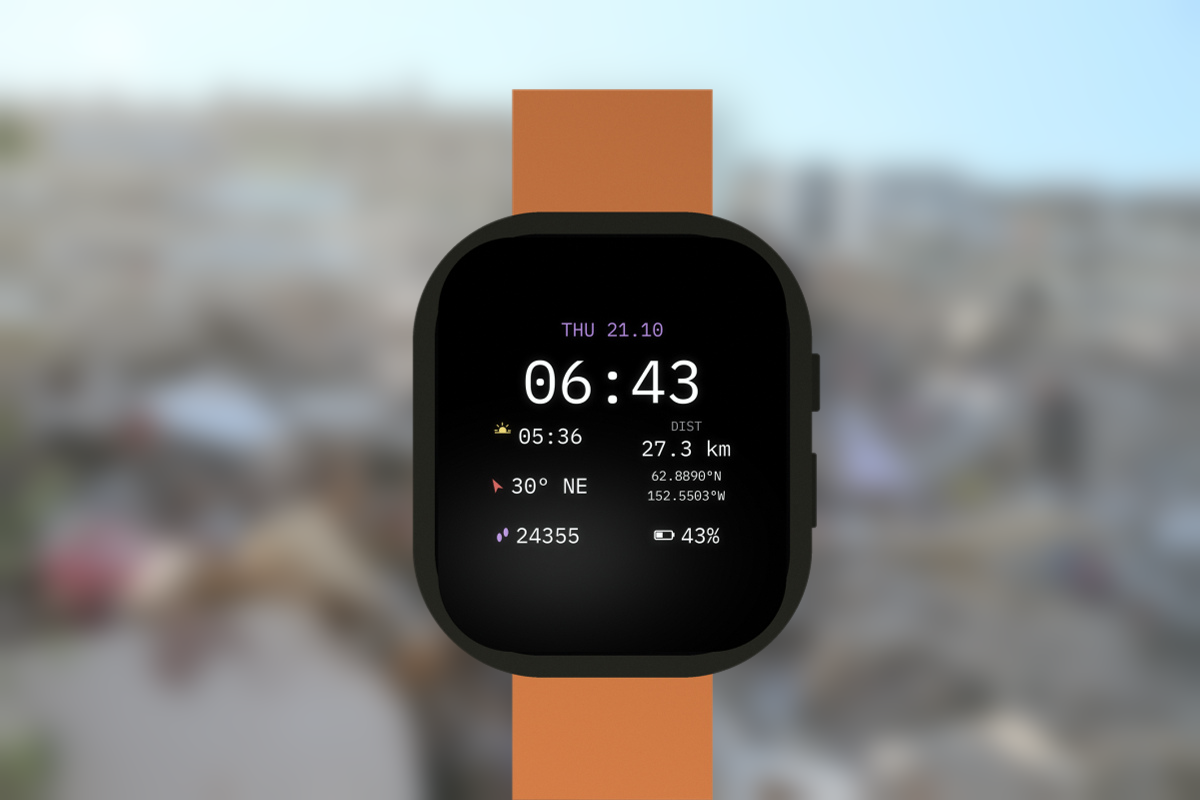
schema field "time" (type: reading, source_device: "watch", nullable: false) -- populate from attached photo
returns 6:43
